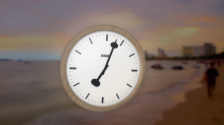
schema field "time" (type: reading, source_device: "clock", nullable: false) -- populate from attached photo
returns 7:03
